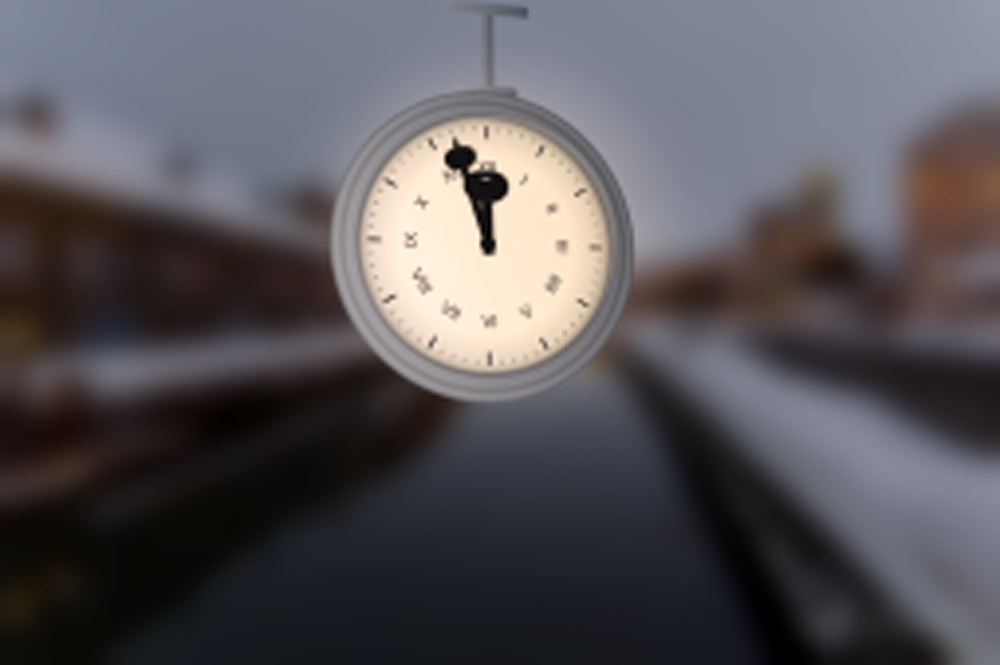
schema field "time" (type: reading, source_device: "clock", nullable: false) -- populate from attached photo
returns 11:57
